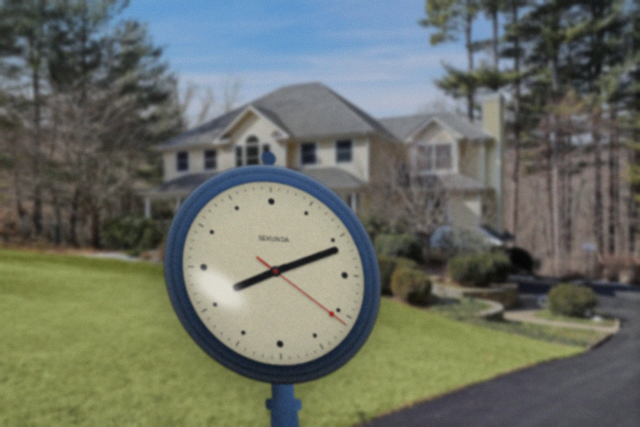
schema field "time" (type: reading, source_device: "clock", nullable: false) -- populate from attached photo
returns 8:11:21
